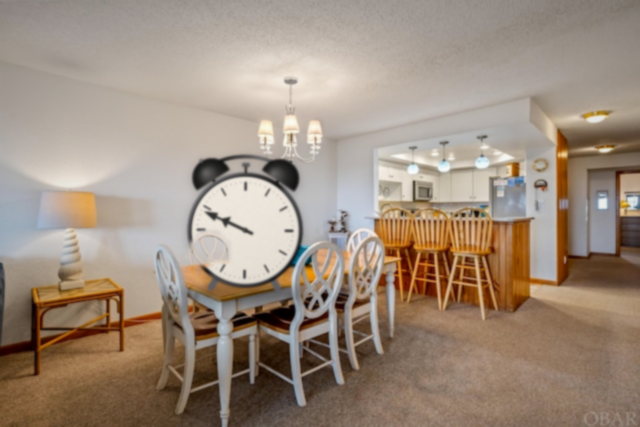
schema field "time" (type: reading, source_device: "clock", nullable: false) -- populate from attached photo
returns 9:49
